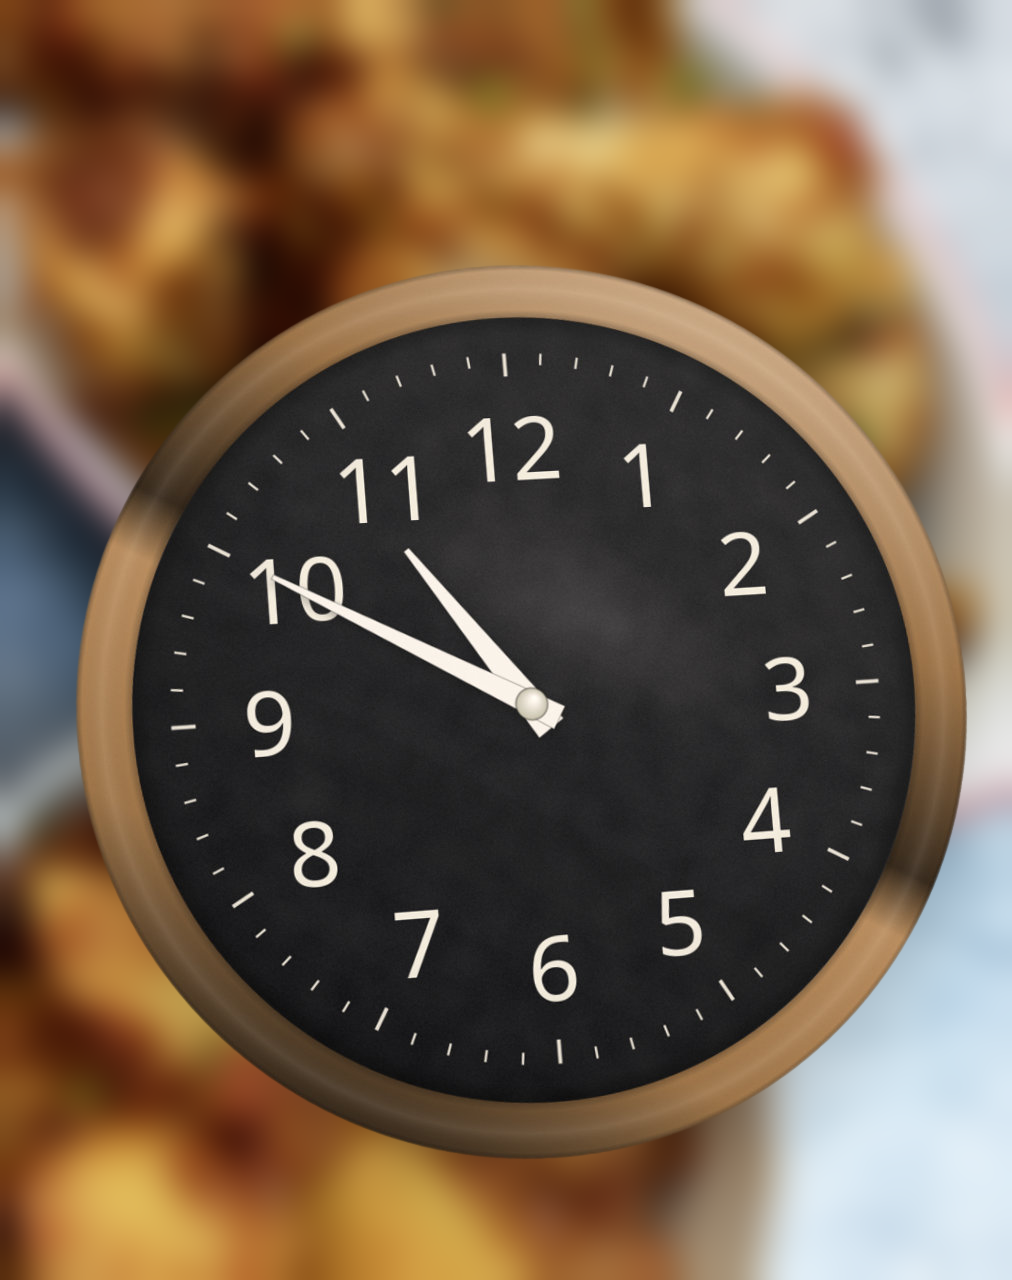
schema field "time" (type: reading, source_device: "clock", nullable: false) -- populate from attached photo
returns 10:50
